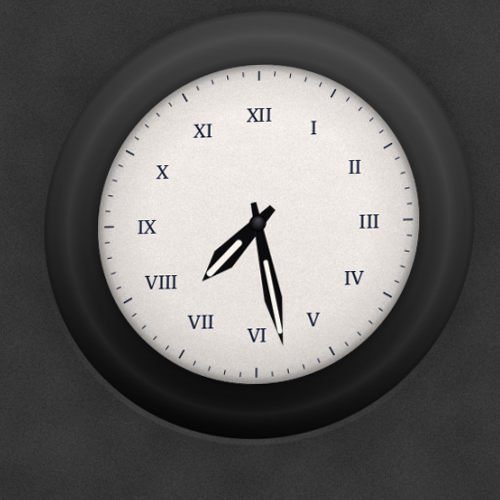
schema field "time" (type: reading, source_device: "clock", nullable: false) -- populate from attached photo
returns 7:28
